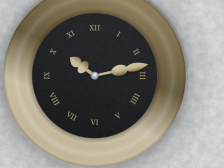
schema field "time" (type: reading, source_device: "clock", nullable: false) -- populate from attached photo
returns 10:13
